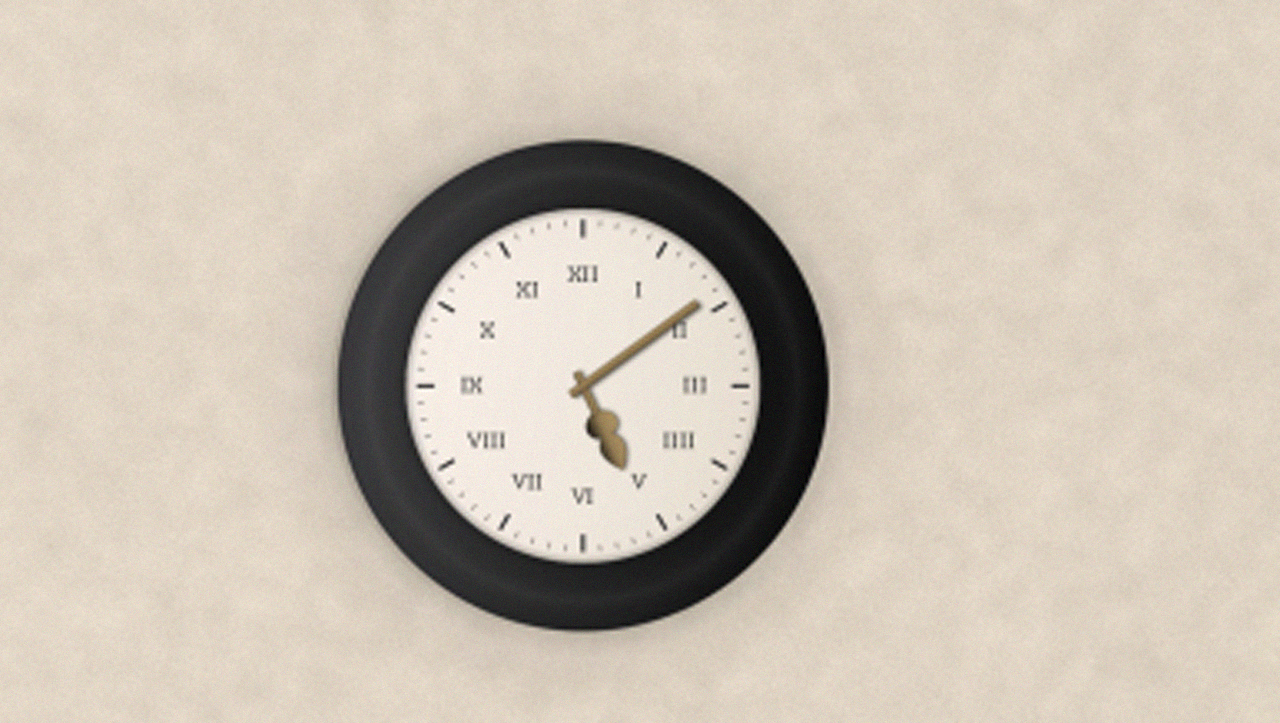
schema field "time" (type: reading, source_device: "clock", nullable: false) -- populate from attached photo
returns 5:09
